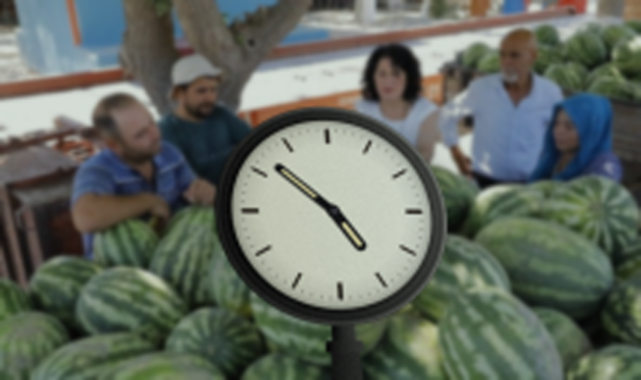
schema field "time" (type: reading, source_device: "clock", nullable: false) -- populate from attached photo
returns 4:52
